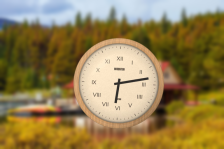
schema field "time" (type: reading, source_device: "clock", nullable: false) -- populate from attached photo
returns 6:13
